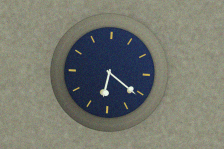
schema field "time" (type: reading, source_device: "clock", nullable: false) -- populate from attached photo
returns 6:21
